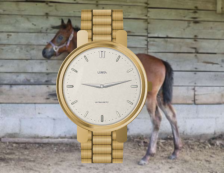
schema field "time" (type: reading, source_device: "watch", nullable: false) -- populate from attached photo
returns 9:13
